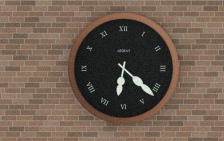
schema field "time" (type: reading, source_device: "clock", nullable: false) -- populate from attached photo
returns 6:22
